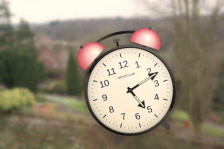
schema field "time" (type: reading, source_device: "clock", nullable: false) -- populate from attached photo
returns 5:12
